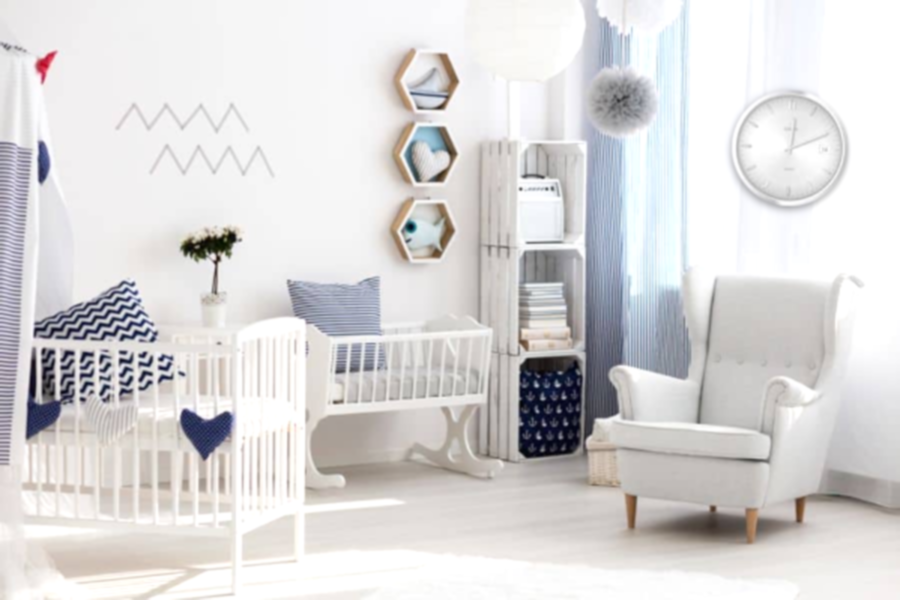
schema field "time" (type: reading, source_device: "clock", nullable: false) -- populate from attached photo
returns 12:11
